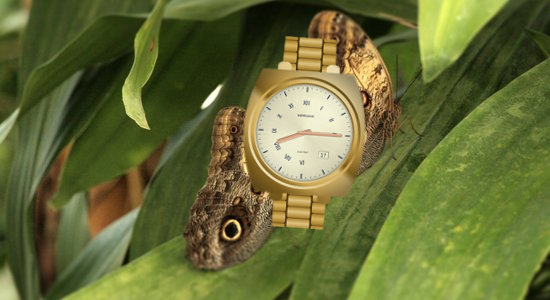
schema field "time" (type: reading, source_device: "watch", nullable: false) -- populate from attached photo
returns 8:15
